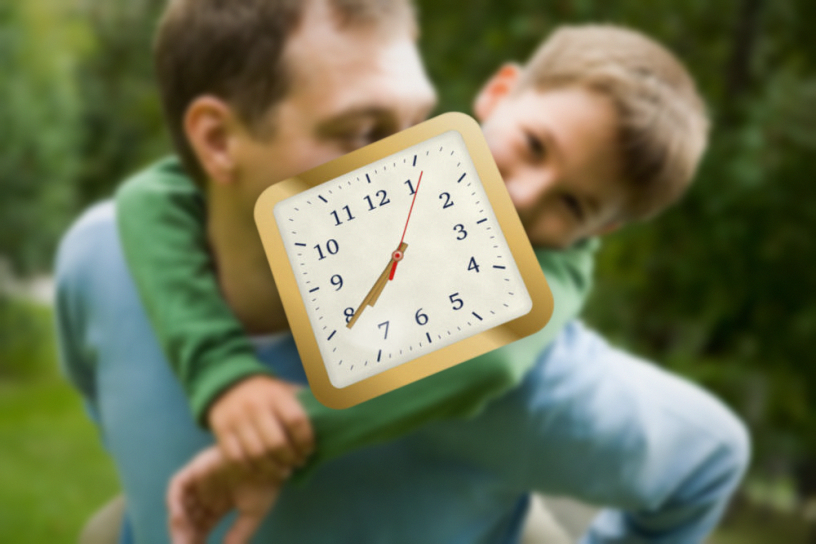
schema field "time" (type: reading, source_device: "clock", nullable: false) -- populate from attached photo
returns 7:39:06
